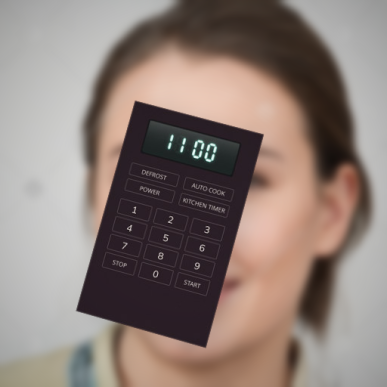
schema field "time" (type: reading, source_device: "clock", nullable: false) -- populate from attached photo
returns 11:00
